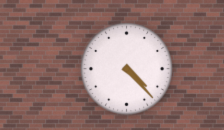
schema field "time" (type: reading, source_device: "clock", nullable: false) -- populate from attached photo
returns 4:23
